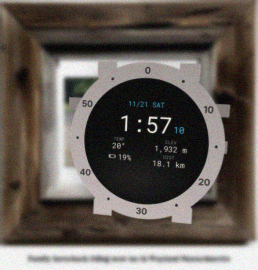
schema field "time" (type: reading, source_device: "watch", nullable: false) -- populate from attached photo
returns 1:57:10
